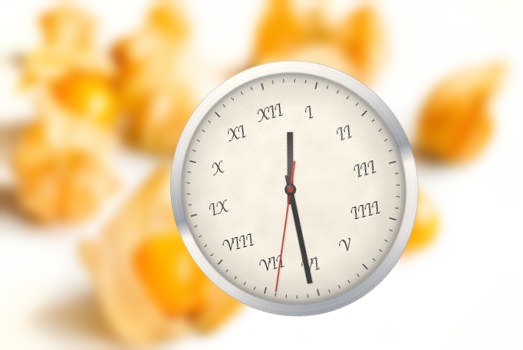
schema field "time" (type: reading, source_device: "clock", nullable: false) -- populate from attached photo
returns 12:30:34
